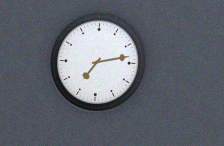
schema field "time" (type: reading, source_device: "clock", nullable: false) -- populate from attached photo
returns 7:13
